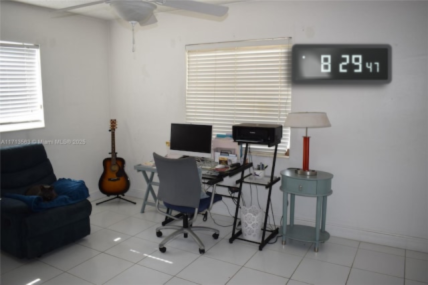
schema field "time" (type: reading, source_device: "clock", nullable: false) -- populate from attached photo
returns 8:29:47
